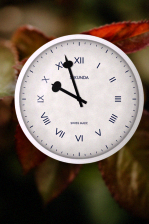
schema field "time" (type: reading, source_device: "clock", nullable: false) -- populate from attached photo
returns 9:57
